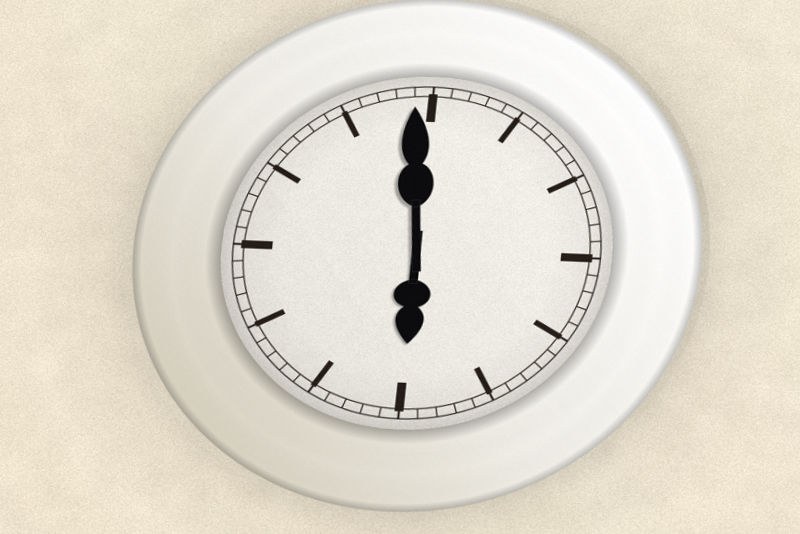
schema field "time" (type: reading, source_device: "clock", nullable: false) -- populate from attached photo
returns 5:59
